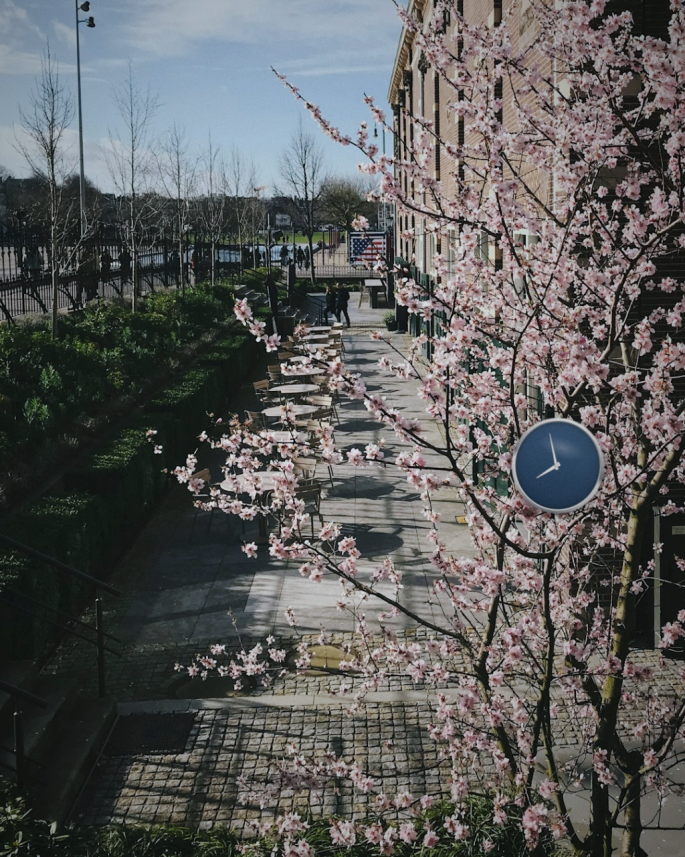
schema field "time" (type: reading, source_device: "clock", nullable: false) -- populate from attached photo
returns 7:58
